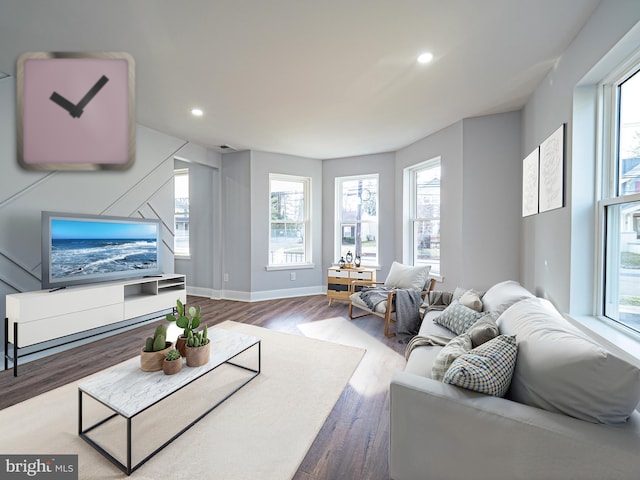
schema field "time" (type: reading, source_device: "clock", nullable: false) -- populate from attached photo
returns 10:07
